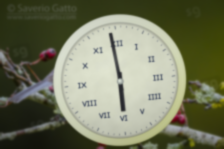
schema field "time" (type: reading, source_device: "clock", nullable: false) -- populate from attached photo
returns 5:59
